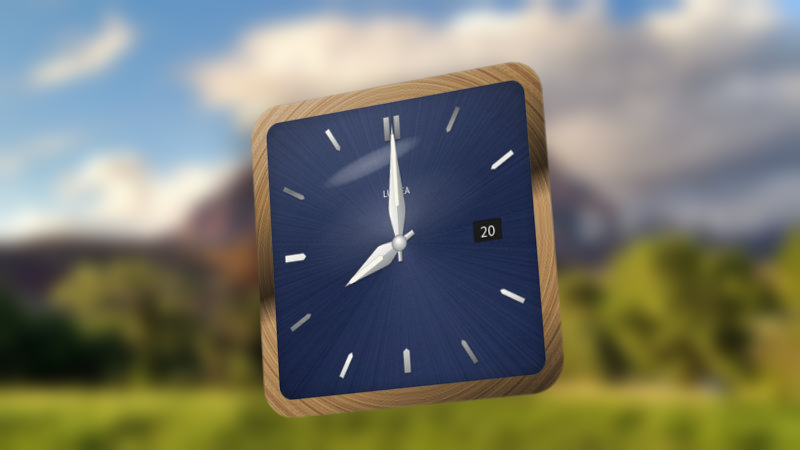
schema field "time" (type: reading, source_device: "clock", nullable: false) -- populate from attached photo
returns 8:00
